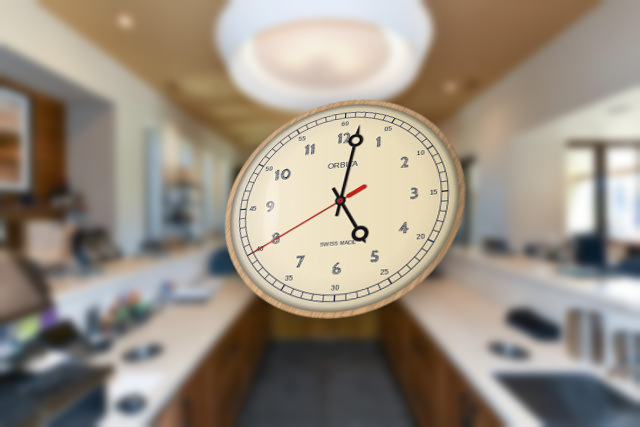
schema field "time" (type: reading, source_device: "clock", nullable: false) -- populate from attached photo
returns 5:01:40
